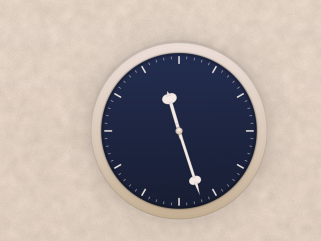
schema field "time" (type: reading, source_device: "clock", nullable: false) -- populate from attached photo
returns 11:27
